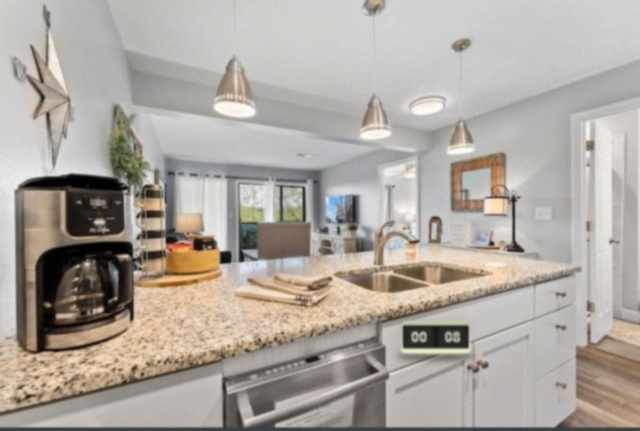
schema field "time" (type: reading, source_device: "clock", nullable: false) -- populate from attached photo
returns 0:08
